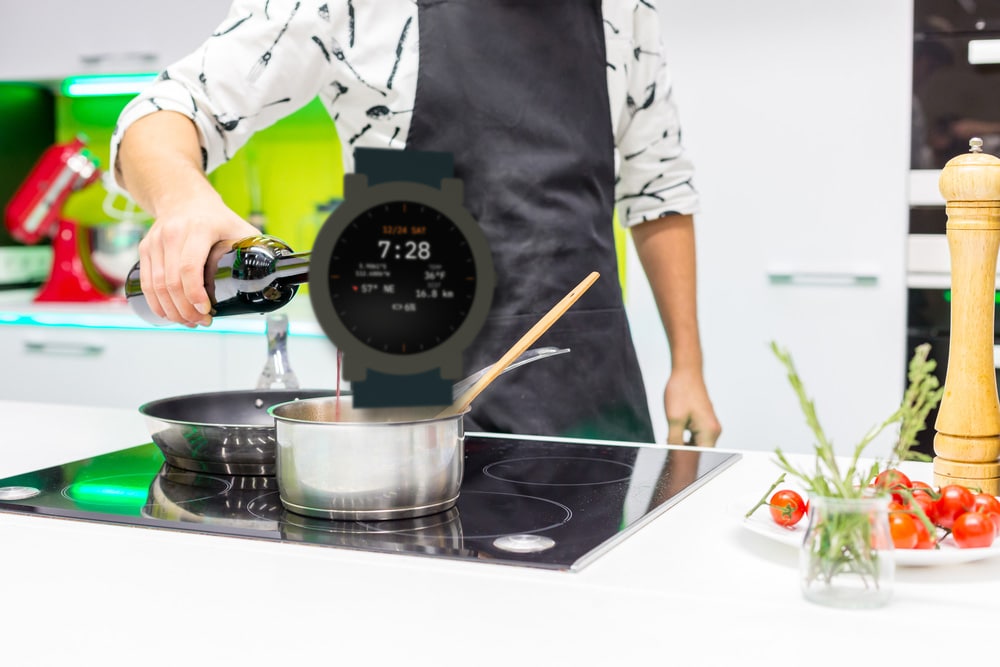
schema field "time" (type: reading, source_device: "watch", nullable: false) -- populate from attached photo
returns 7:28
